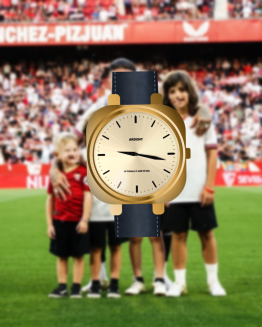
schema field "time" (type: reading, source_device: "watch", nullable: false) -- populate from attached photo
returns 9:17
